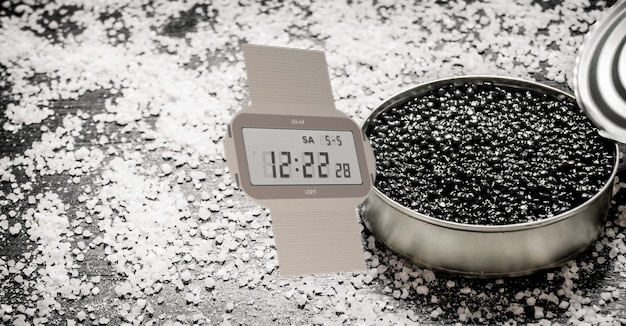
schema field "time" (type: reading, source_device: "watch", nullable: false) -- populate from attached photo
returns 12:22:28
